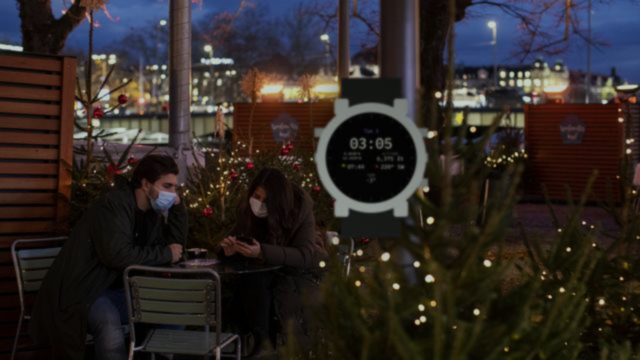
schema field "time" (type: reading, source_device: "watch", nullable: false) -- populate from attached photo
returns 3:05
